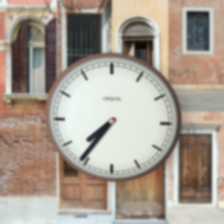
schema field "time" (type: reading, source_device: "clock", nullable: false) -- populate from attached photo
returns 7:36
